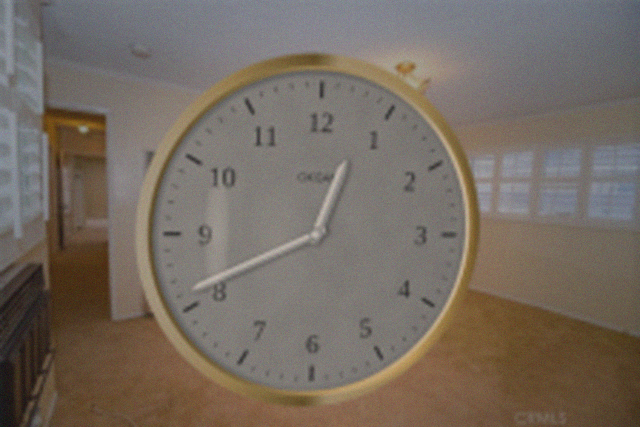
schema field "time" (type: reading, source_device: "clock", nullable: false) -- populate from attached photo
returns 12:41
